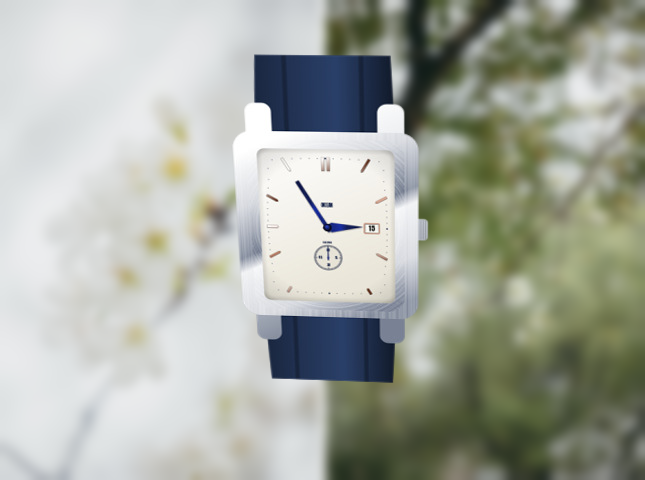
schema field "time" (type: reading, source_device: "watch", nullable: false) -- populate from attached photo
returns 2:55
